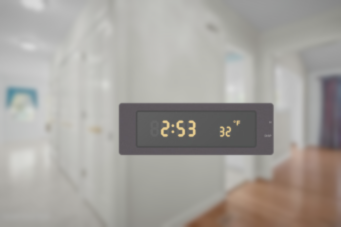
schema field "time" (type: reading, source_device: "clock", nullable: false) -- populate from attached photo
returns 2:53
